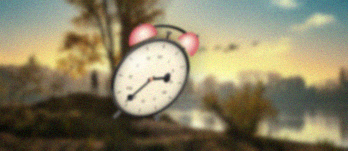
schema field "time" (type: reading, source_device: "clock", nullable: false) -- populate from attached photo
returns 2:36
